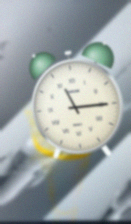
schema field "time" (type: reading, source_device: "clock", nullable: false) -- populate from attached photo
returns 11:15
